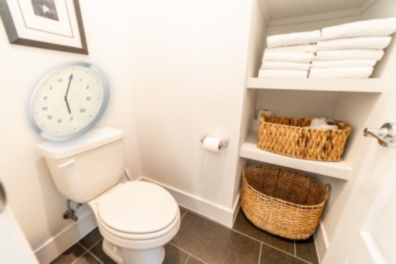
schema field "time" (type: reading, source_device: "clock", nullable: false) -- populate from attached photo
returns 5:00
